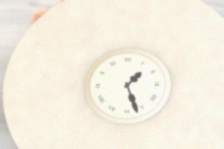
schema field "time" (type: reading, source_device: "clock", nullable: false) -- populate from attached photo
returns 1:27
